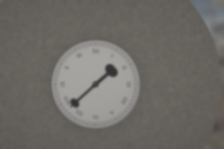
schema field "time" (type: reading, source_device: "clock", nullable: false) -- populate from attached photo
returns 1:38
